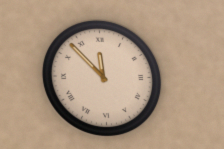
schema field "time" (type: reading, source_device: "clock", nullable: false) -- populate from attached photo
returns 11:53
